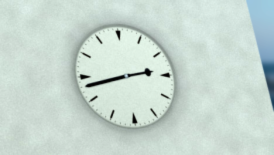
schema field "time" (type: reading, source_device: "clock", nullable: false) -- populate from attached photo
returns 2:43
